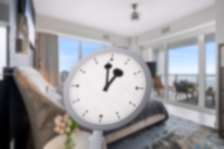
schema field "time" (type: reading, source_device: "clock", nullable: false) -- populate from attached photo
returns 12:59
